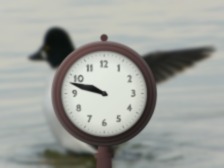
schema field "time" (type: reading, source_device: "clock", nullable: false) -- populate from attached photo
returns 9:48
